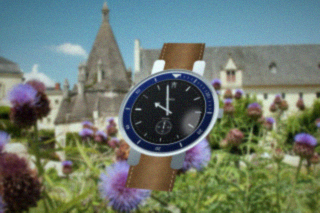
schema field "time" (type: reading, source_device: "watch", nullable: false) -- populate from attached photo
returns 9:58
